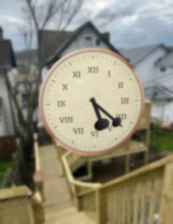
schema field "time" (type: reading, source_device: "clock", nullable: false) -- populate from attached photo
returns 5:22
